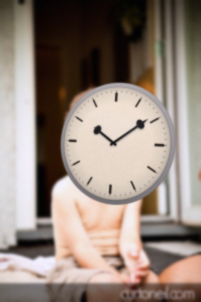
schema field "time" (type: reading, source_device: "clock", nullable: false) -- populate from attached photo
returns 10:09
